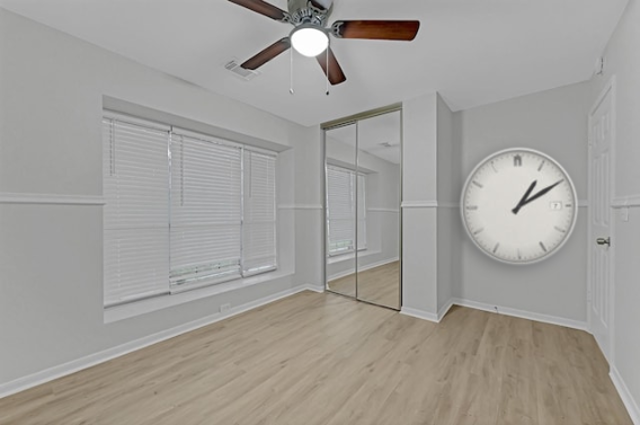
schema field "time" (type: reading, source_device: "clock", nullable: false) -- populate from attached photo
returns 1:10
